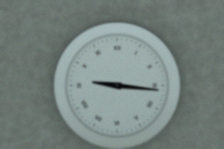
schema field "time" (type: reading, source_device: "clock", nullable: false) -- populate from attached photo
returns 9:16
